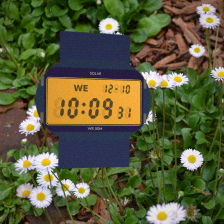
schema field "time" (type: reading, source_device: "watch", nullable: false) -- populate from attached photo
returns 10:09:31
